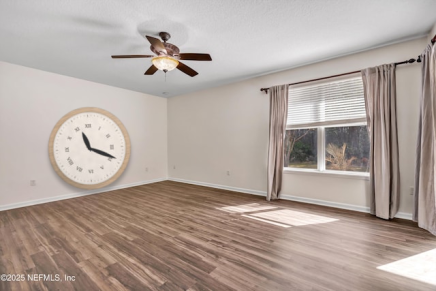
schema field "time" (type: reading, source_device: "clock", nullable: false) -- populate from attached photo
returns 11:19
